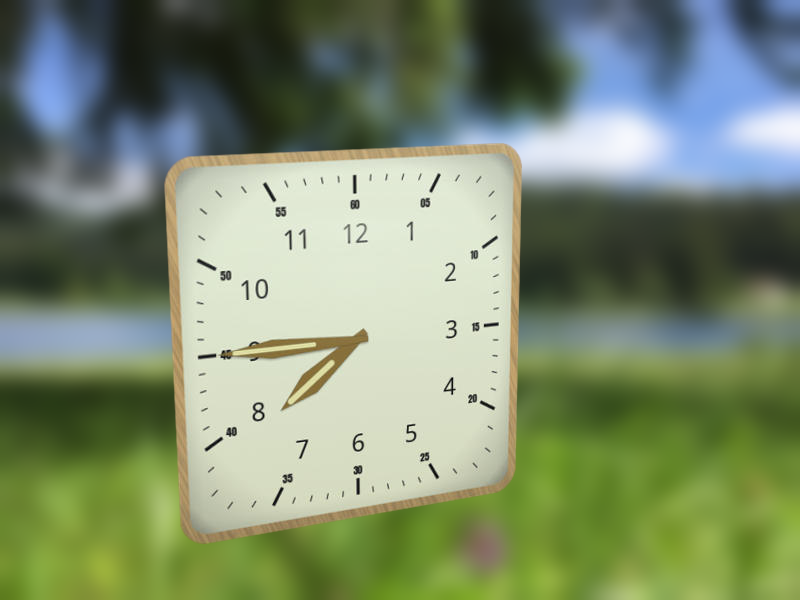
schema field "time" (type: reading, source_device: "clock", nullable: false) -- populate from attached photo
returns 7:45
